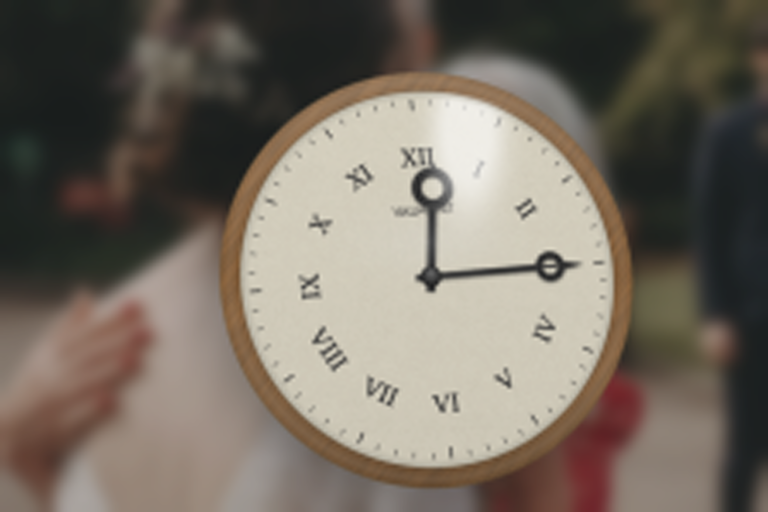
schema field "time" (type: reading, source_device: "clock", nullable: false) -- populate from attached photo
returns 12:15
